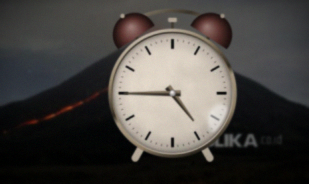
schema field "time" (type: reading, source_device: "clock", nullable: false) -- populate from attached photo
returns 4:45
